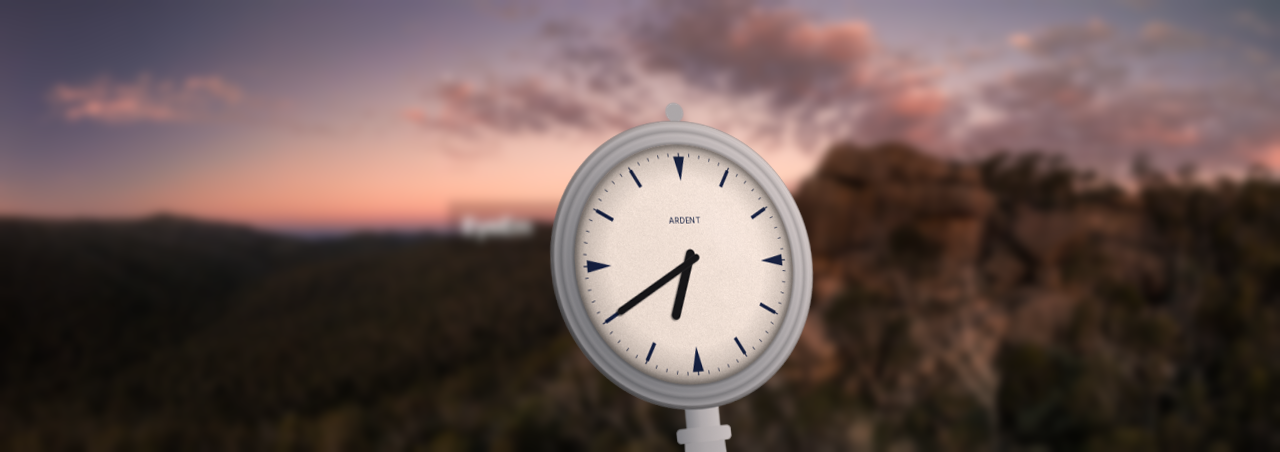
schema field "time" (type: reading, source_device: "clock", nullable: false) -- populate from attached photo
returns 6:40
